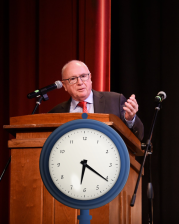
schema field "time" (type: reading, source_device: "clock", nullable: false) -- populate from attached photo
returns 6:21
